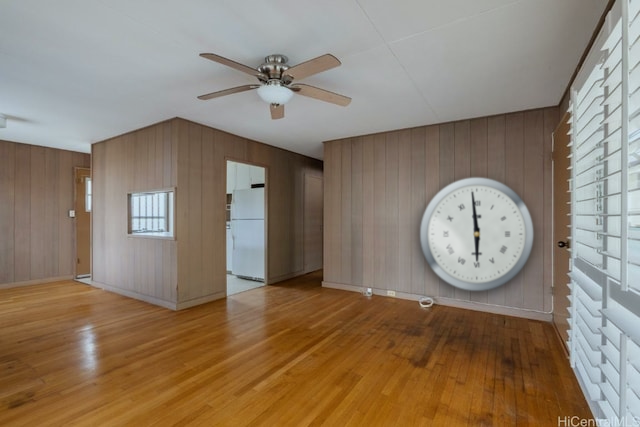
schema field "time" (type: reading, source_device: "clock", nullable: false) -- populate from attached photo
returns 5:59
